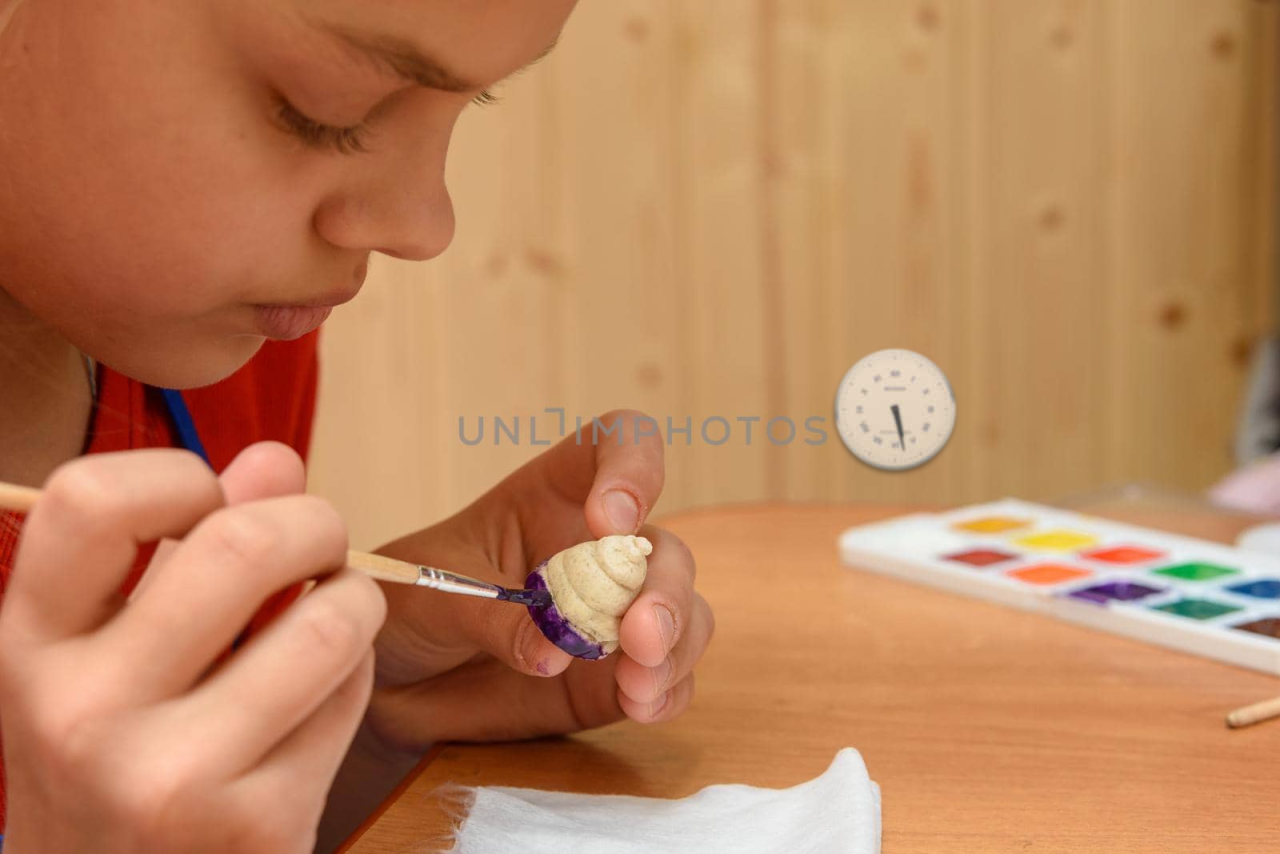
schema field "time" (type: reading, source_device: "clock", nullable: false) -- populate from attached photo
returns 5:28
